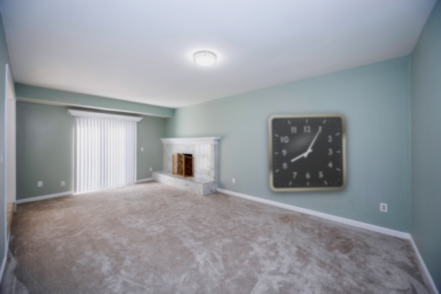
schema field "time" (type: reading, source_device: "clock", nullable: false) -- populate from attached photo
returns 8:05
